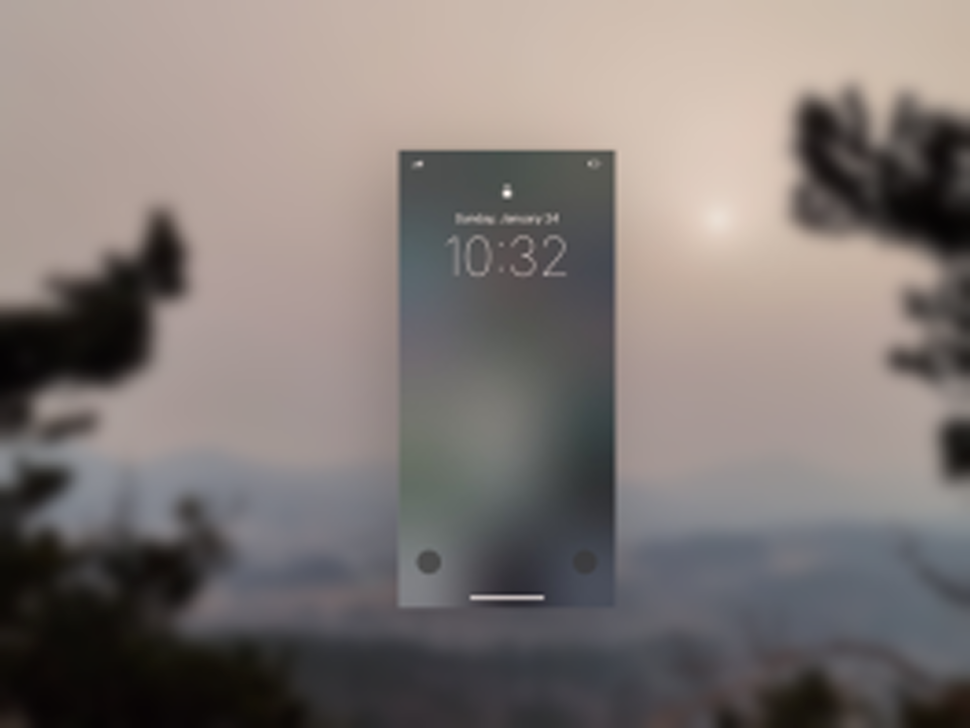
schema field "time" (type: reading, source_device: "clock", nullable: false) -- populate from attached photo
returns 10:32
